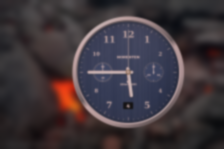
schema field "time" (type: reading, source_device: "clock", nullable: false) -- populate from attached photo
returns 5:45
